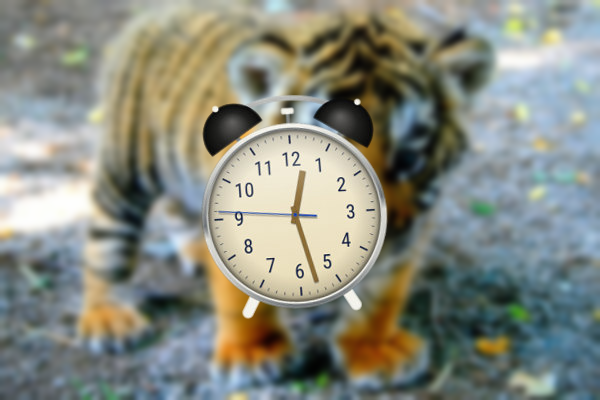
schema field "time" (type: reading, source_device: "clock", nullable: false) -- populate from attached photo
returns 12:27:46
